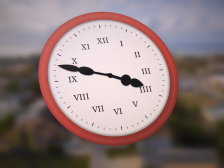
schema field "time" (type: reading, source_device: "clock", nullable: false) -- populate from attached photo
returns 3:48
